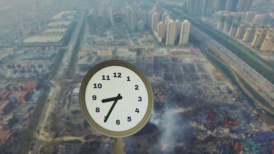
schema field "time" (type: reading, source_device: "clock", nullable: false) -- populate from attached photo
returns 8:35
